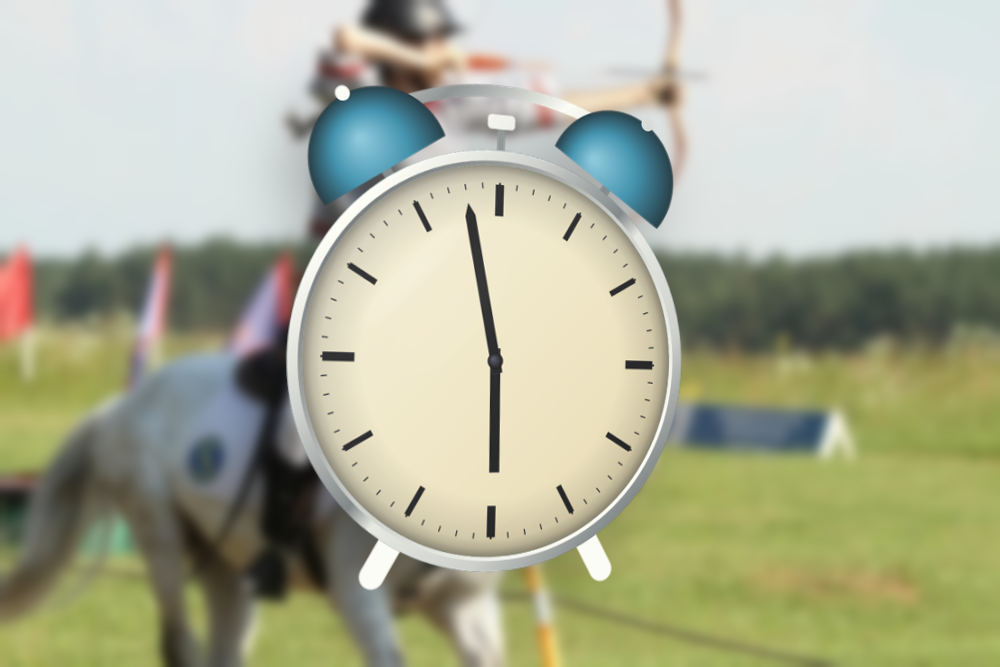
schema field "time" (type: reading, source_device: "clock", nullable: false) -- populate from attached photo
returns 5:58
